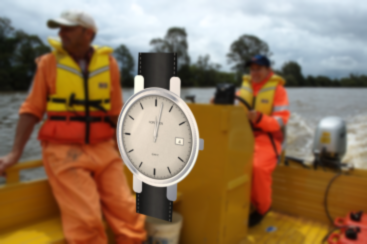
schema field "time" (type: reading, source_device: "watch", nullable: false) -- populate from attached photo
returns 12:02
